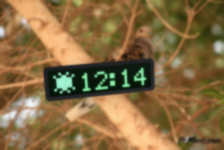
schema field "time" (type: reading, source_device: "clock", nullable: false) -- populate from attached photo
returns 12:14
